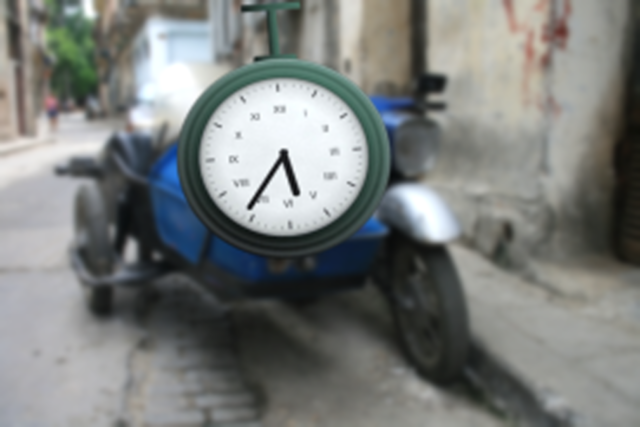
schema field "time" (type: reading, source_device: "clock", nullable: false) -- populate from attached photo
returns 5:36
